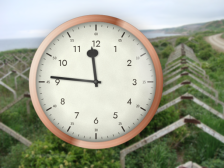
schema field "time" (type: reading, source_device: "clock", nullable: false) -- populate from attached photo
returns 11:46
